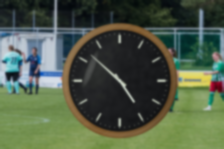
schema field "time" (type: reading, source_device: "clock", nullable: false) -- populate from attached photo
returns 4:52
